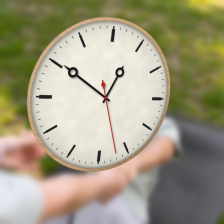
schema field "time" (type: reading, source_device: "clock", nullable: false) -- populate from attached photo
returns 12:50:27
